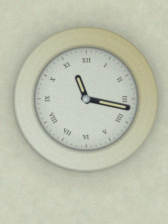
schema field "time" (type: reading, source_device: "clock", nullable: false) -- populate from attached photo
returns 11:17
